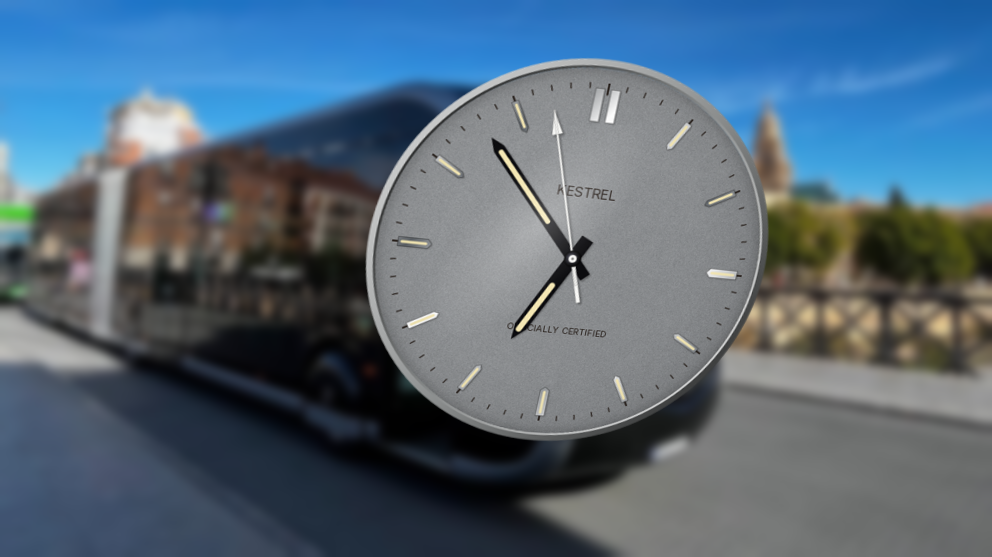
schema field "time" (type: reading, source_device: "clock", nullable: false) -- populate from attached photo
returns 6:52:57
